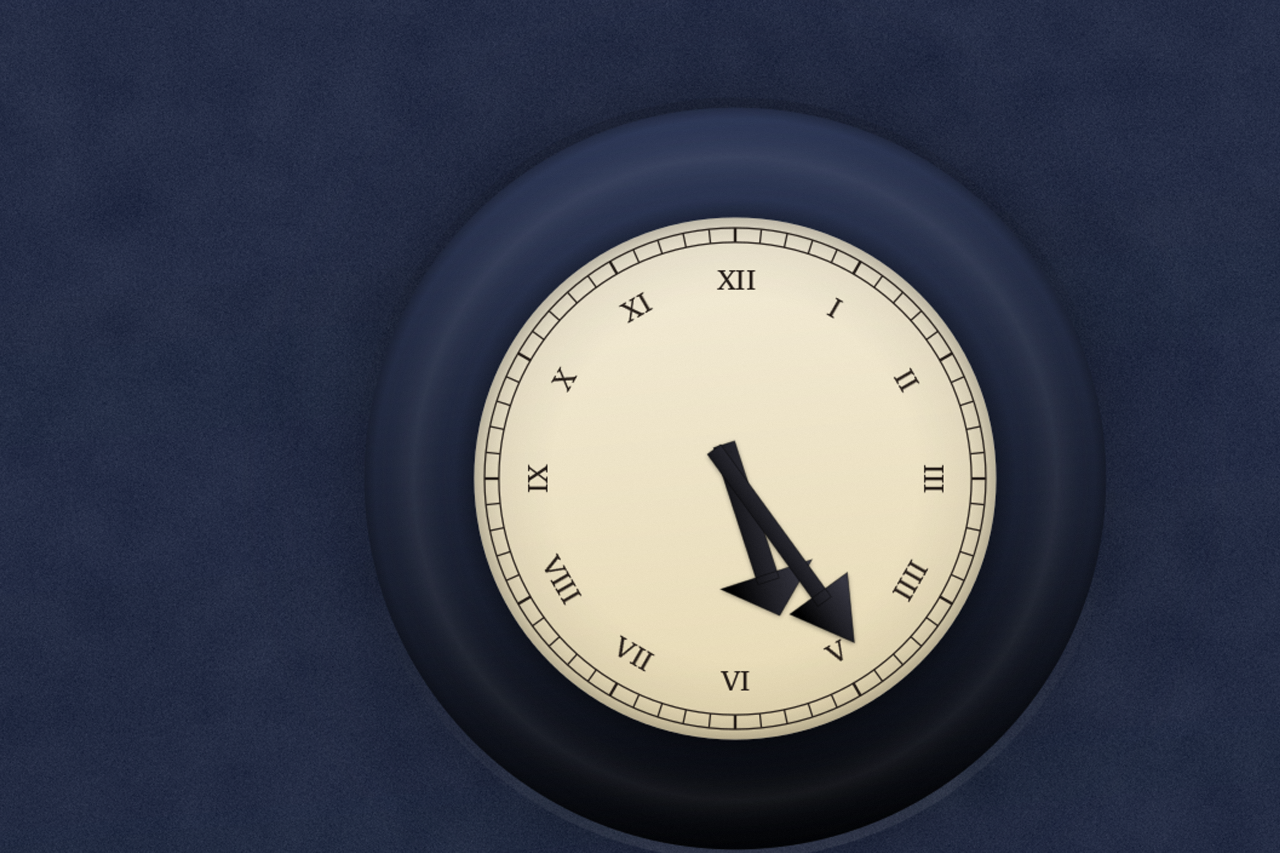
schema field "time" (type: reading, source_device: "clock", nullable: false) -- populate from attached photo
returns 5:24
